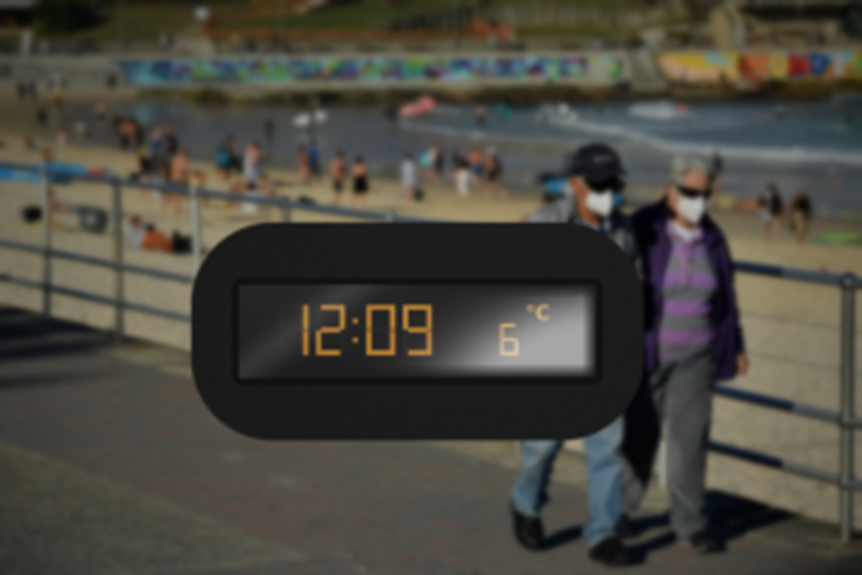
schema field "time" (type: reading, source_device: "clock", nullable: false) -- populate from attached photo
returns 12:09
